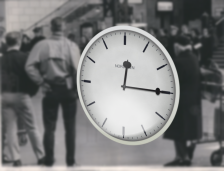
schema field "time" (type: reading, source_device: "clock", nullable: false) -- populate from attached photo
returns 12:15
